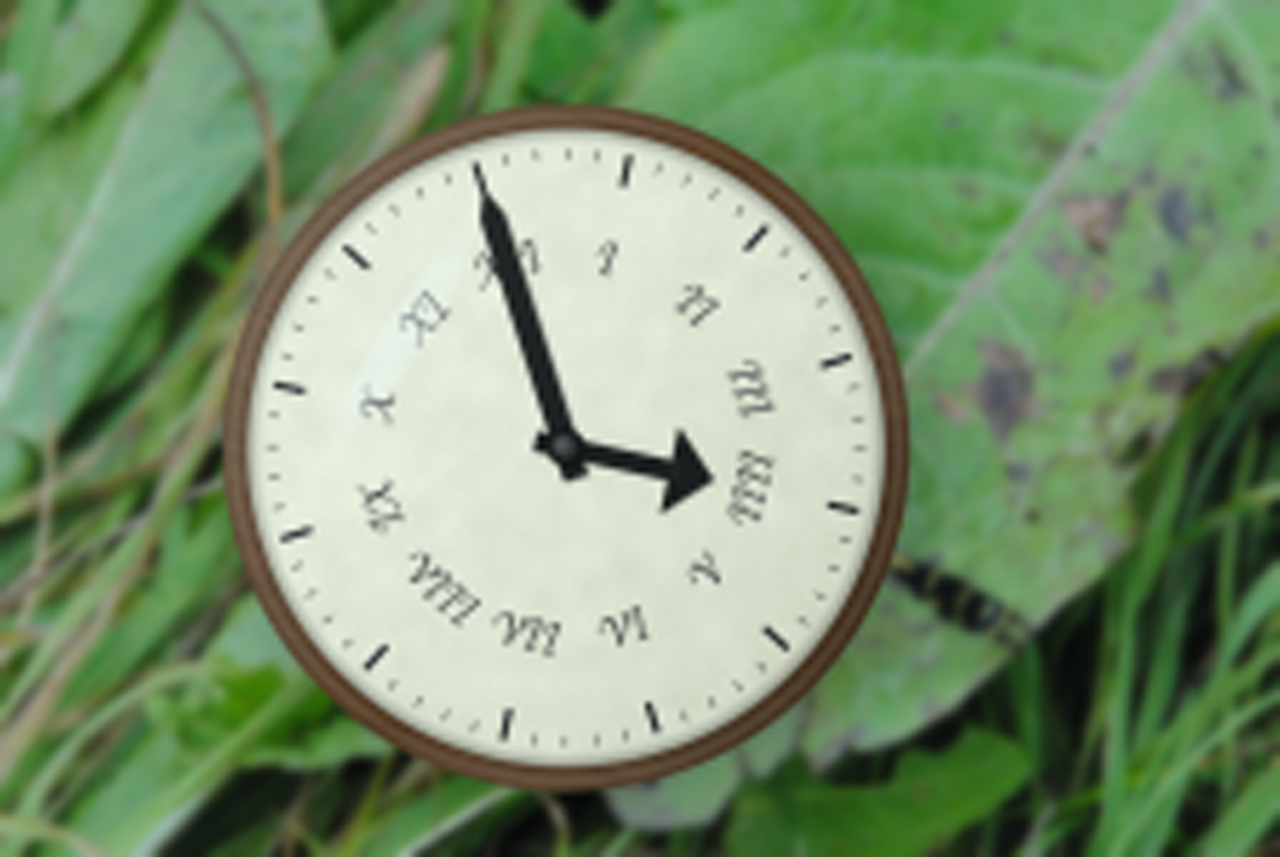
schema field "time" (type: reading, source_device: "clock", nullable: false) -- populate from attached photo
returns 4:00
